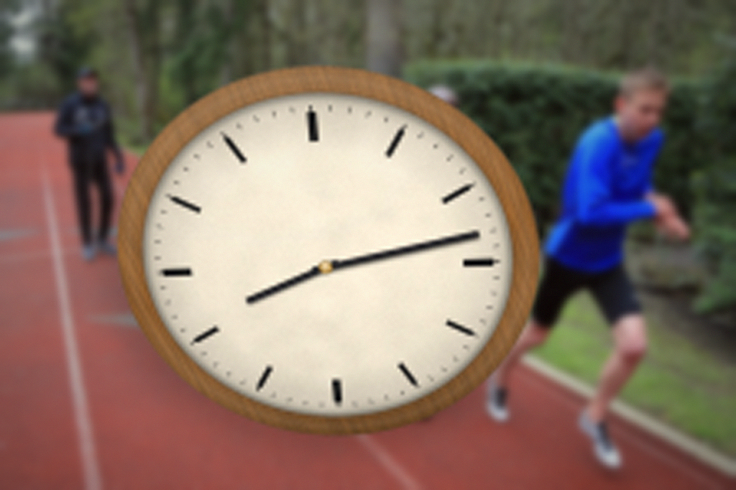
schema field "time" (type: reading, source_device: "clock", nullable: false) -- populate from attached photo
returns 8:13
